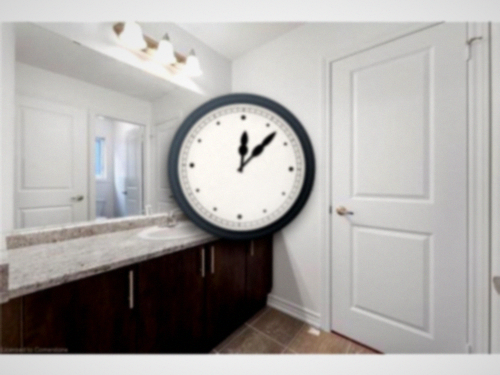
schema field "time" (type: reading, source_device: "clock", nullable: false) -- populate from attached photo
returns 12:07
